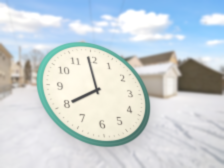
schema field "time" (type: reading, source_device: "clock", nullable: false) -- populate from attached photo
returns 7:59
